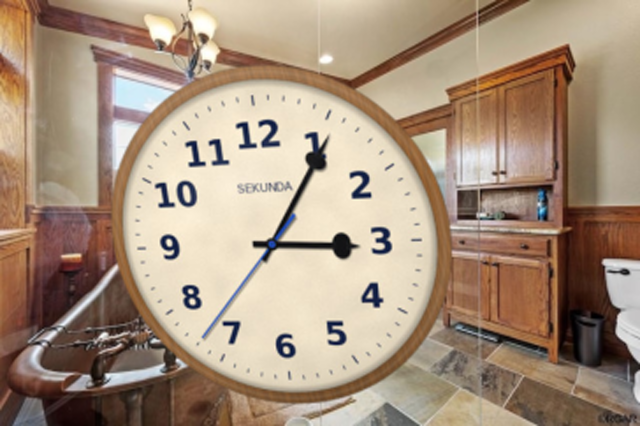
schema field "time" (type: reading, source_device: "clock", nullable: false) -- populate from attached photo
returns 3:05:37
